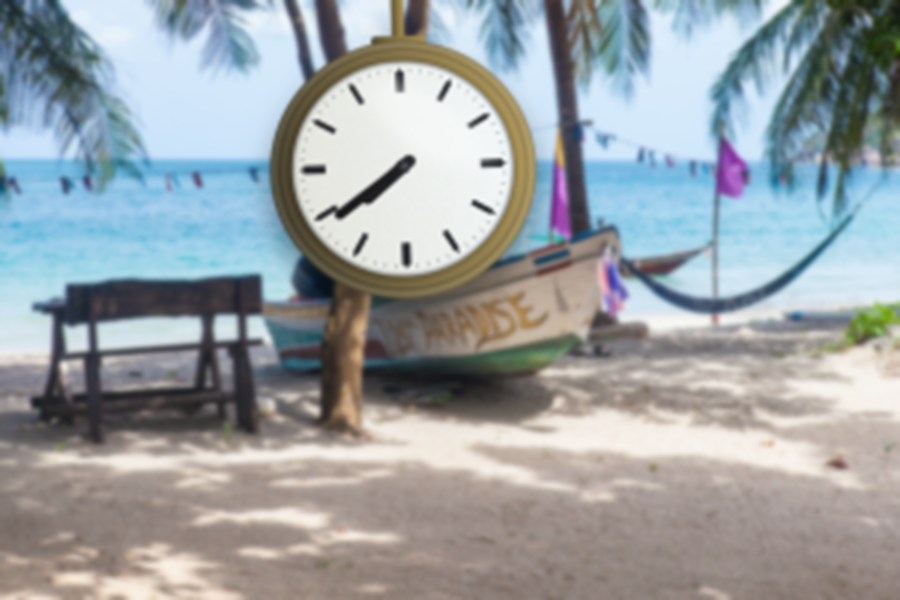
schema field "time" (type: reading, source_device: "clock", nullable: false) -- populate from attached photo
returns 7:39
